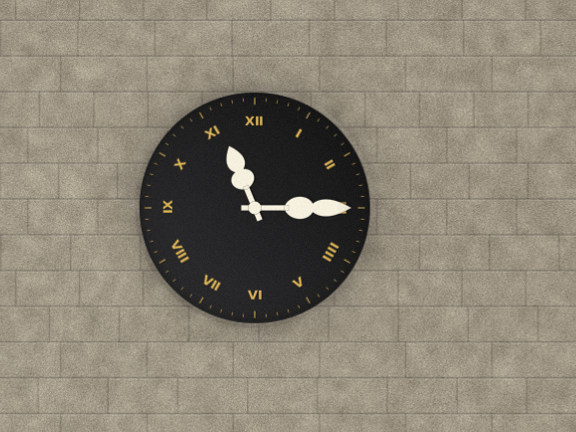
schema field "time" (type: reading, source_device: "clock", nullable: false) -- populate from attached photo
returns 11:15
